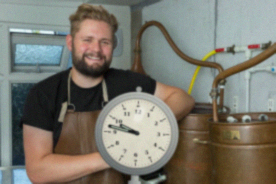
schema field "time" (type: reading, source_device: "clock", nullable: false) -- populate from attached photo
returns 9:47
